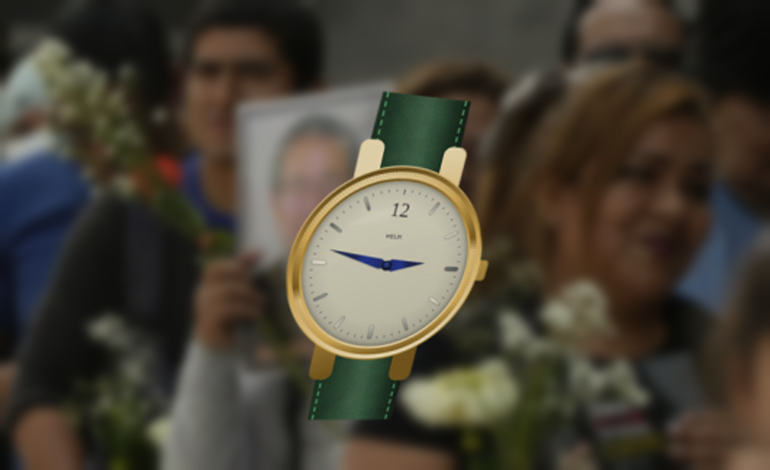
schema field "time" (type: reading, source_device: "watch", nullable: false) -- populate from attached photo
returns 2:47
